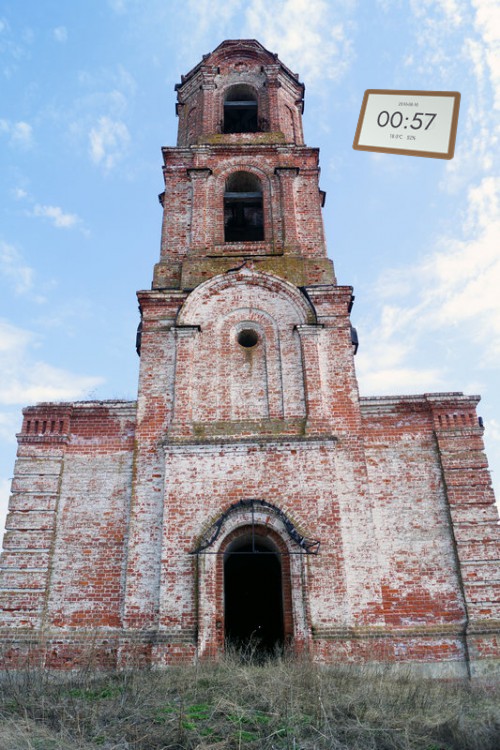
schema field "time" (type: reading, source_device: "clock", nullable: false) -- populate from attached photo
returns 0:57
